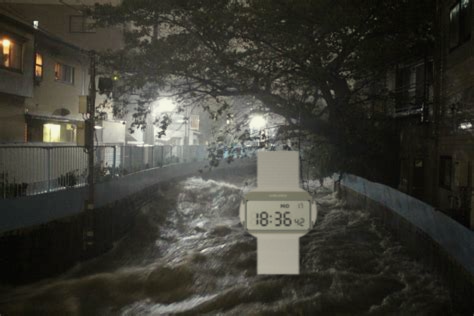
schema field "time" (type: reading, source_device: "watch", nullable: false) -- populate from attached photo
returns 18:36
